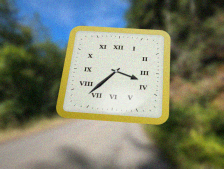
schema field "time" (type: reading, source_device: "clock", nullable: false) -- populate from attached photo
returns 3:37
